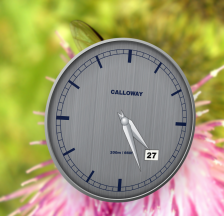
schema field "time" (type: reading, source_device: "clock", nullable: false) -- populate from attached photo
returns 4:26
